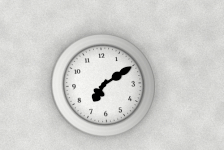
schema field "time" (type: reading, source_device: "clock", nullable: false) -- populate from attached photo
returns 7:10
